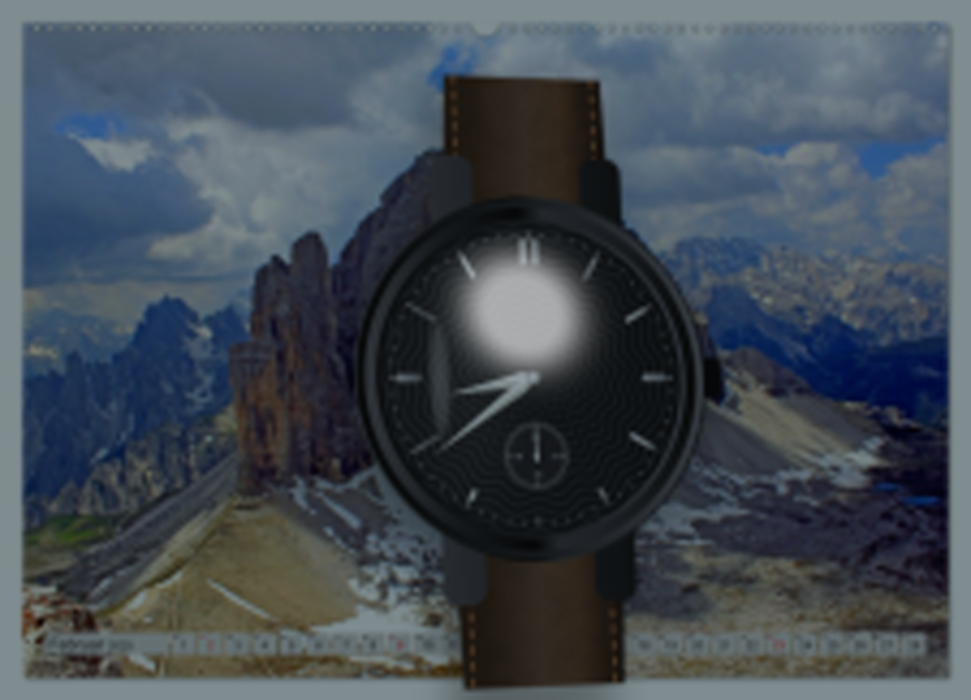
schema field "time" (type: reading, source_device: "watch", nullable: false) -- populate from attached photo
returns 8:39
